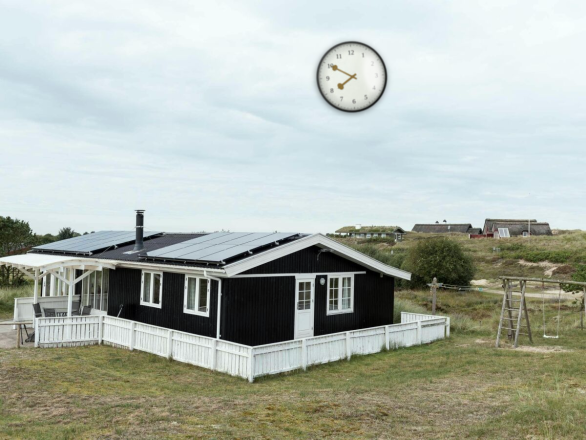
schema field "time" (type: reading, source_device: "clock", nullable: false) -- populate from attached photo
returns 7:50
